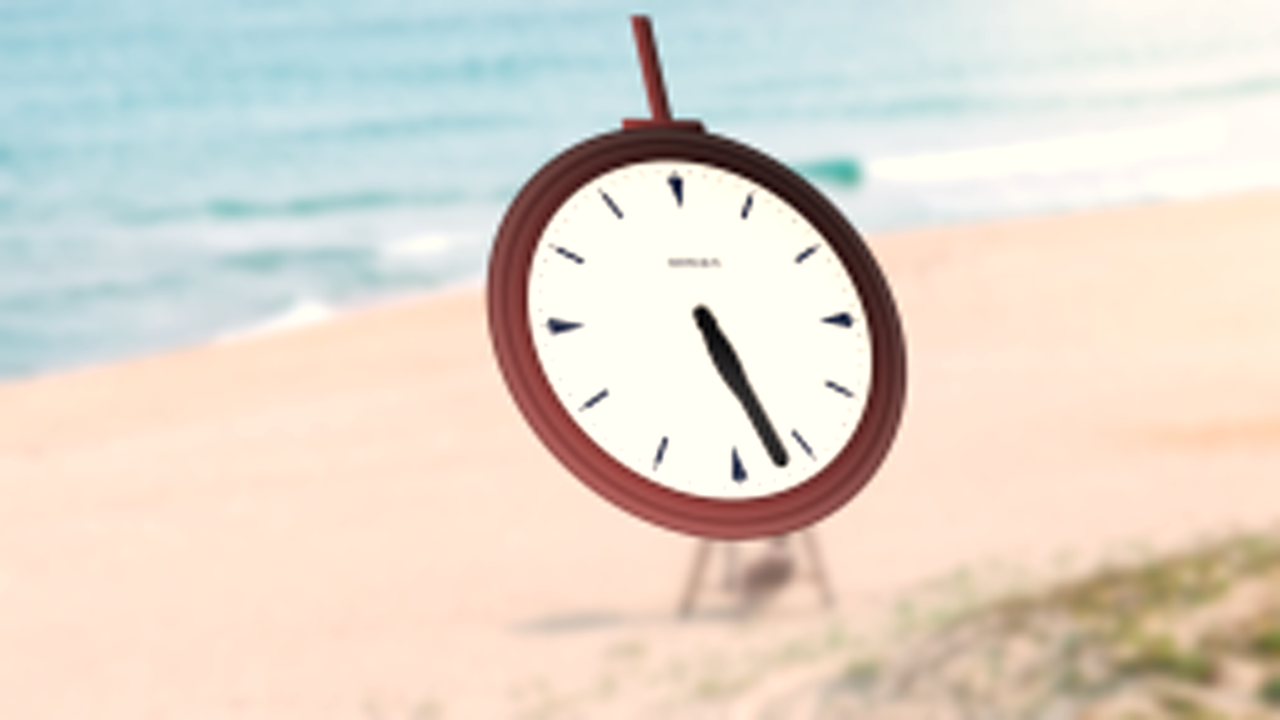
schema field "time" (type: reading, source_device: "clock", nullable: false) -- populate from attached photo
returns 5:27
